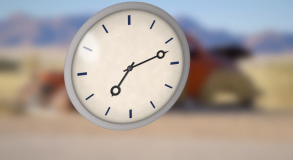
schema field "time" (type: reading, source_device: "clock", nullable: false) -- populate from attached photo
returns 7:12
